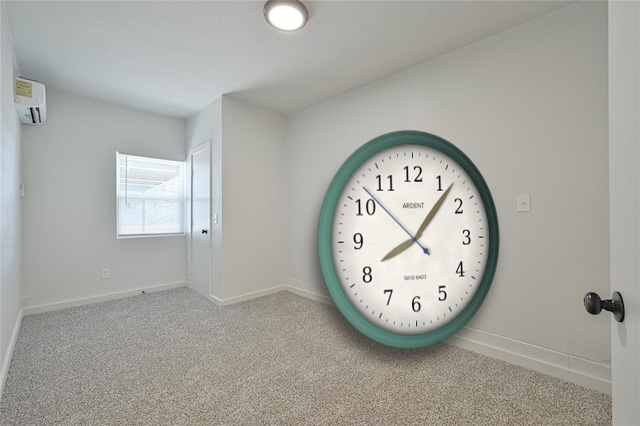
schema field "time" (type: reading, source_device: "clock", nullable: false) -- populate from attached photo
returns 8:06:52
